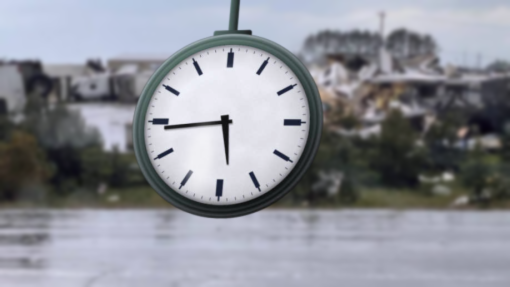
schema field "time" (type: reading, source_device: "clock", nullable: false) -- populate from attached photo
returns 5:44
